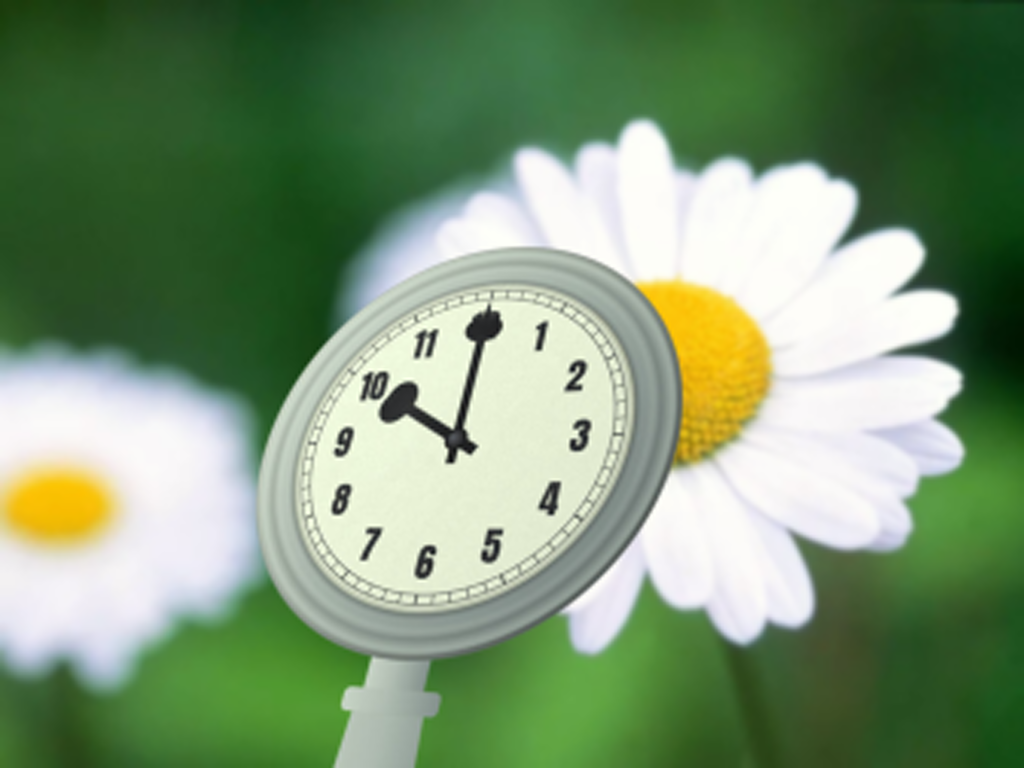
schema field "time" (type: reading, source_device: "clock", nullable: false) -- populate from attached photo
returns 10:00
